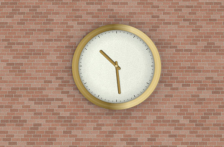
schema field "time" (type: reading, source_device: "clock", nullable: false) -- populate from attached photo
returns 10:29
